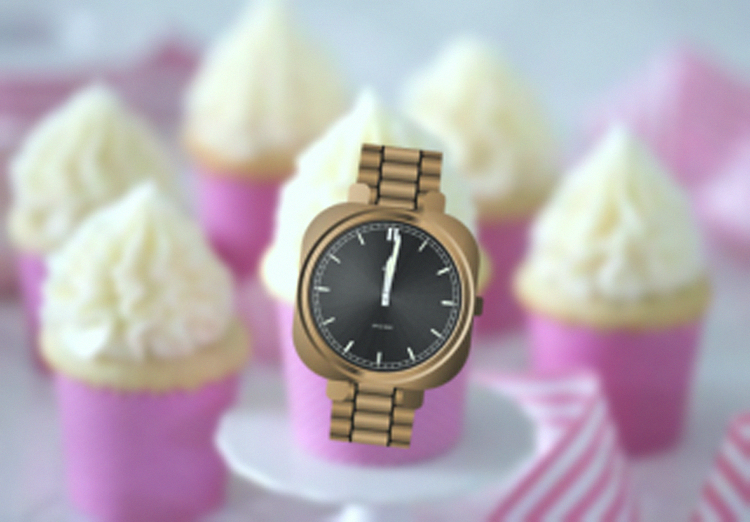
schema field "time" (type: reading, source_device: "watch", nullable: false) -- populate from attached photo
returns 12:01
